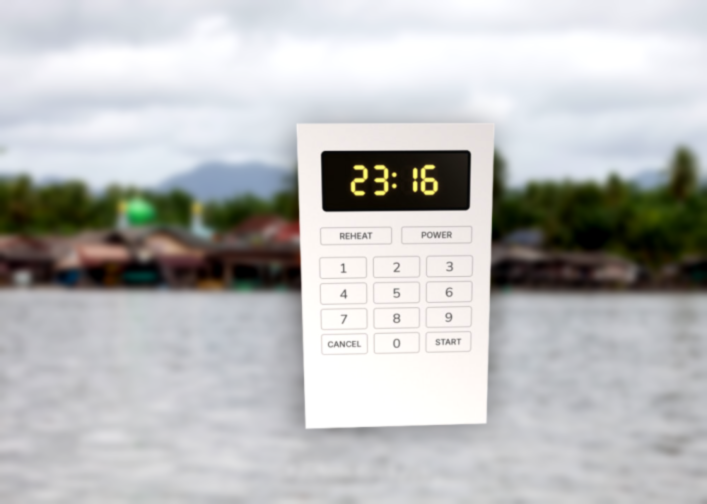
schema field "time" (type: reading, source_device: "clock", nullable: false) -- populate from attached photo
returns 23:16
